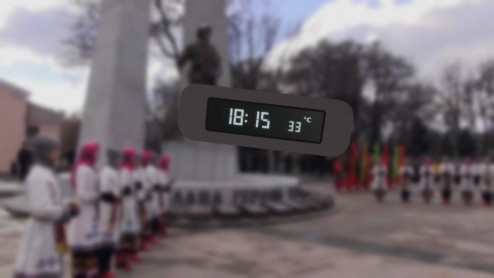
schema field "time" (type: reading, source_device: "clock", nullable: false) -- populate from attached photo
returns 18:15
